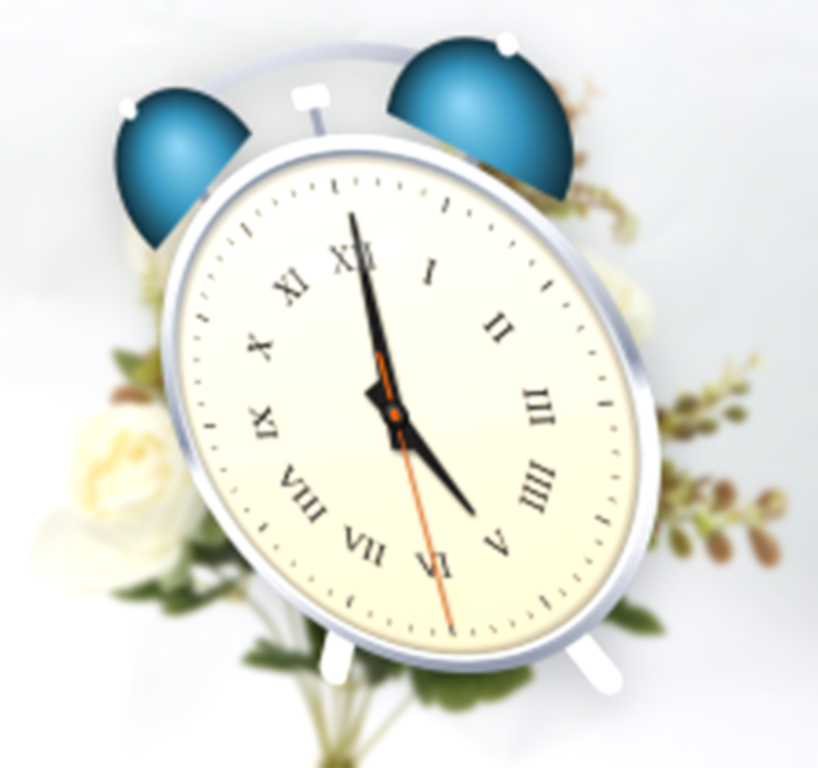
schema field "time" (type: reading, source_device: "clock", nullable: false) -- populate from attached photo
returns 5:00:30
